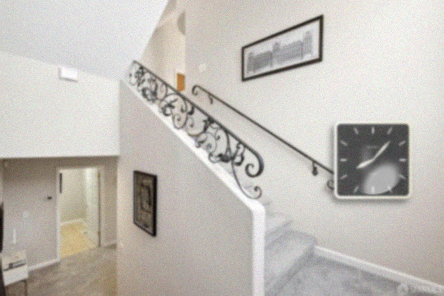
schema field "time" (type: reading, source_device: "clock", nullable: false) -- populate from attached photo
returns 8:07
